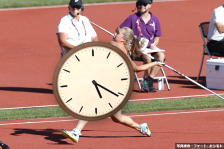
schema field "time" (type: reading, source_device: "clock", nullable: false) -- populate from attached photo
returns 5:21
